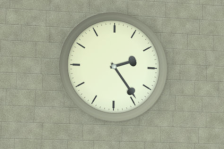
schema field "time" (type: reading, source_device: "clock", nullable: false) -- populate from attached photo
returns 2:24
